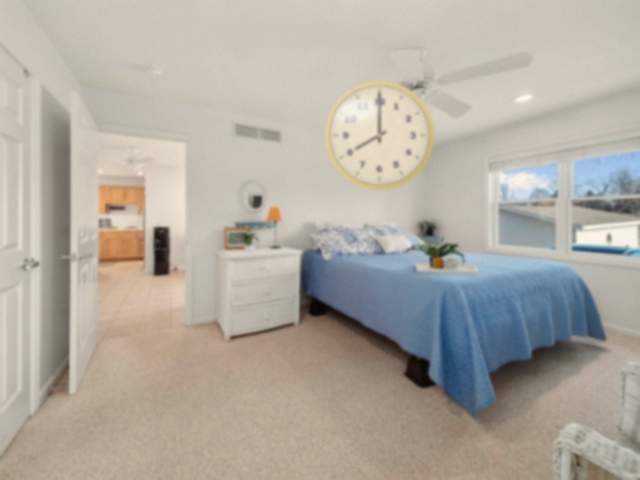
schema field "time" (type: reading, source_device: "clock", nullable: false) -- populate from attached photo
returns 8:00
